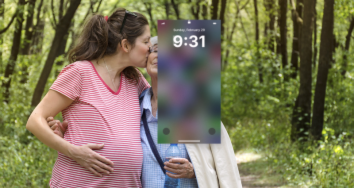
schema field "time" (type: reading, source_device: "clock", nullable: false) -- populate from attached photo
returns 9:31
